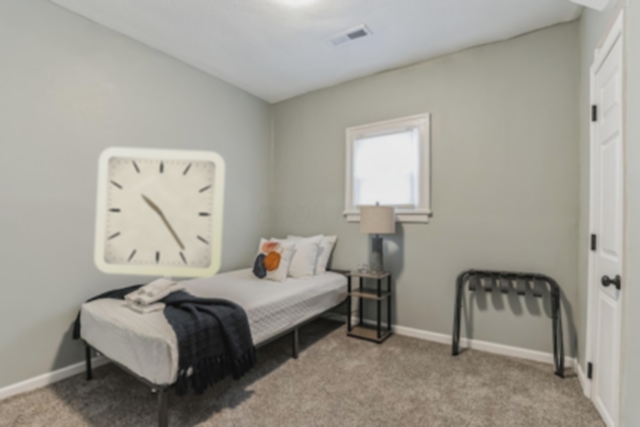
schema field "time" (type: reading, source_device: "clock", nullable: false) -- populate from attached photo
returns 10:24
